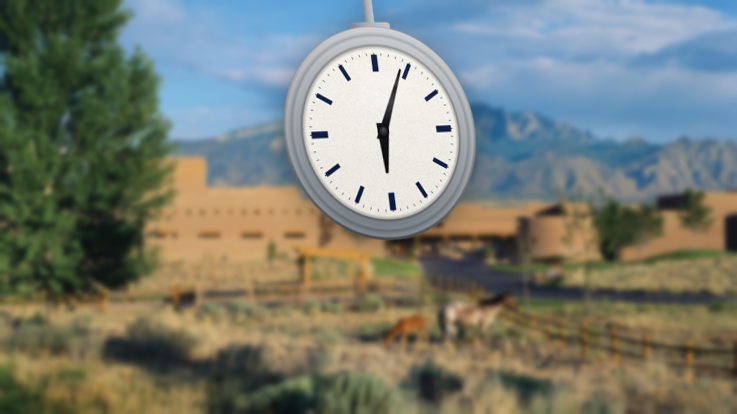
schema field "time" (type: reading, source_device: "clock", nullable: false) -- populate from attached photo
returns 6:04
